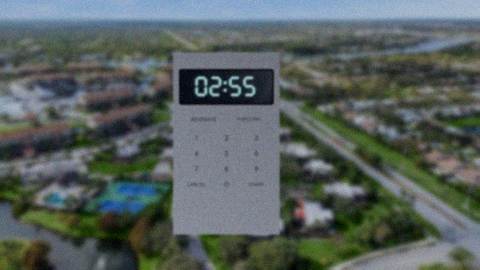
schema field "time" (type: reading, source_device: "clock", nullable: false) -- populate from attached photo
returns 2:55
